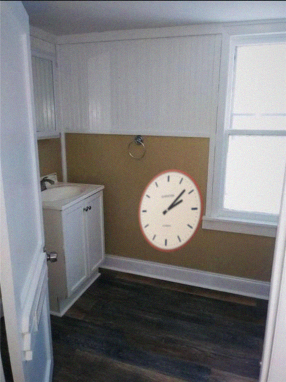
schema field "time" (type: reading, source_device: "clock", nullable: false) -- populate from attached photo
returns 2:08
